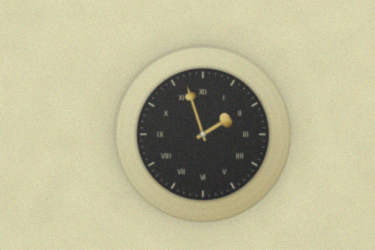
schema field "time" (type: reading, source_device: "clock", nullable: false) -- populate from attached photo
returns 1:57
